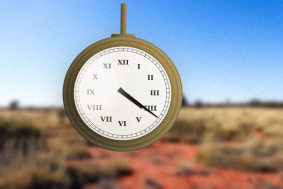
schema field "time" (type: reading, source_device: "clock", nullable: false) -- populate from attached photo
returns 4:21
